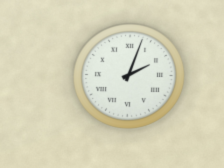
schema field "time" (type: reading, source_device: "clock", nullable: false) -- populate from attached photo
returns 2:03
